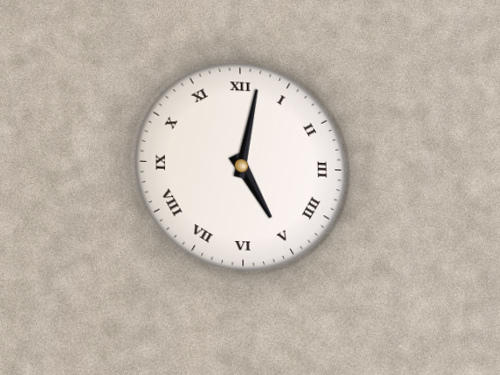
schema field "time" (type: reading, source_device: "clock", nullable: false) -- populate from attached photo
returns 5:02
